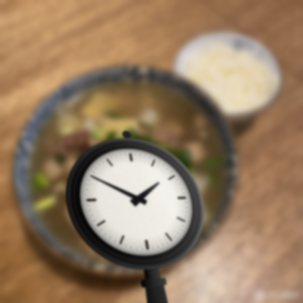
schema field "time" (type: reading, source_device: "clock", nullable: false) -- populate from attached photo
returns 1:50
